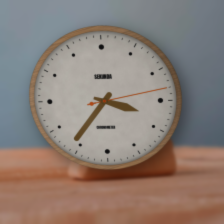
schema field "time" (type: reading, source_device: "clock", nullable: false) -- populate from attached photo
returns 3:36:13
